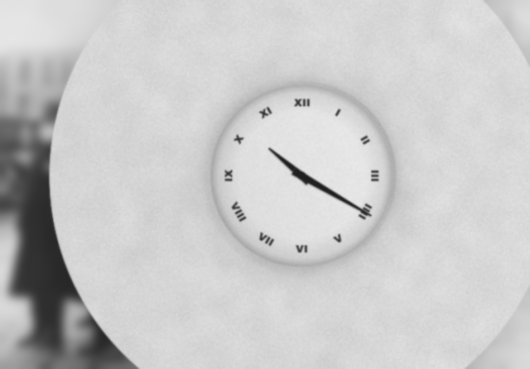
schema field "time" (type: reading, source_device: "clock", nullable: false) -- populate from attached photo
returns 10:20
